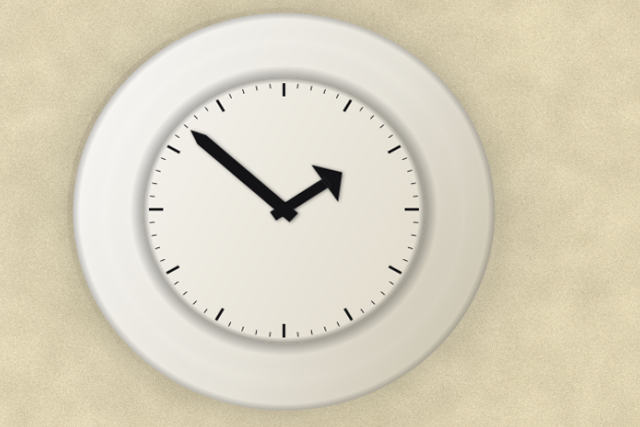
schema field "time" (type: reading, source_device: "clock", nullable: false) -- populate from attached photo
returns 1:52
